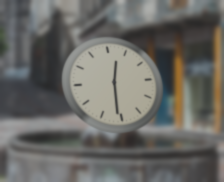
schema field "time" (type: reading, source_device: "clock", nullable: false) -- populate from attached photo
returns 12:31
